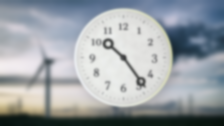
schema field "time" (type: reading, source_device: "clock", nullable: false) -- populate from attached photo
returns 10:24
